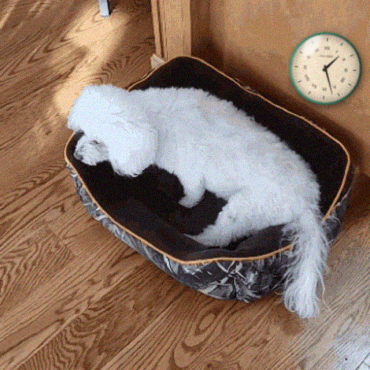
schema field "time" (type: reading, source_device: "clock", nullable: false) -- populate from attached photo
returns 1:27
